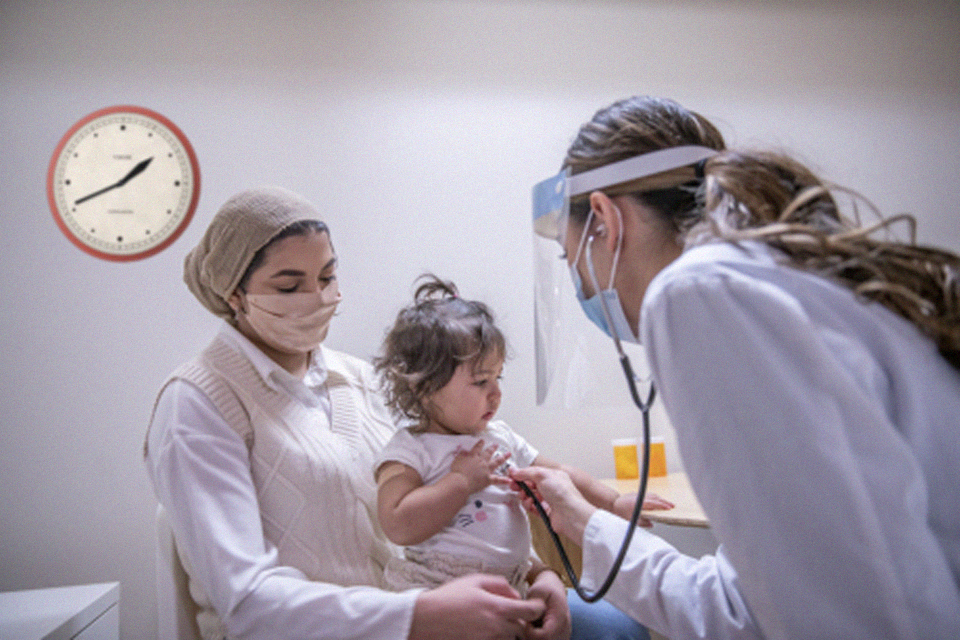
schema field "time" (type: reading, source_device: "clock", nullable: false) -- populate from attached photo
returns 1:41
